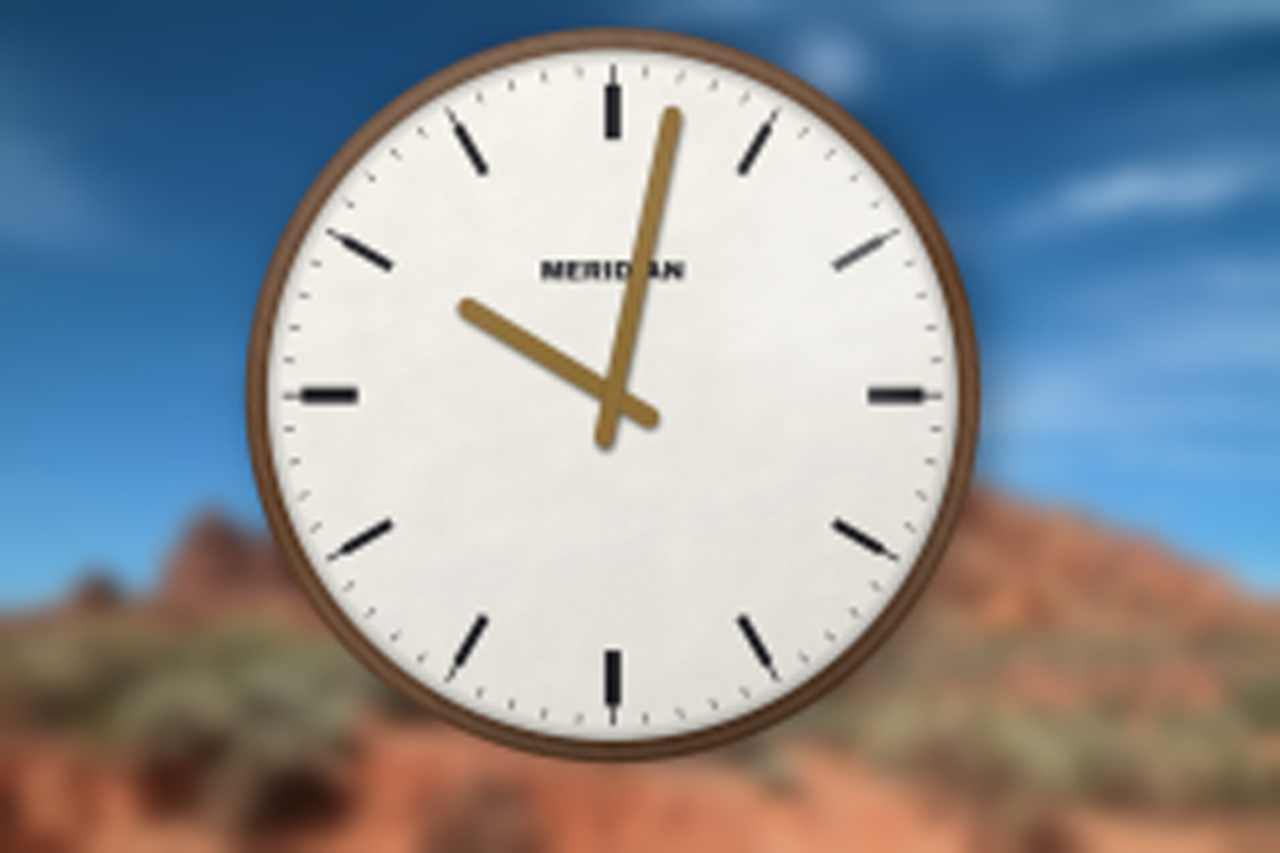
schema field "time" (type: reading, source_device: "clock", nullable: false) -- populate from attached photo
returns 10:02
